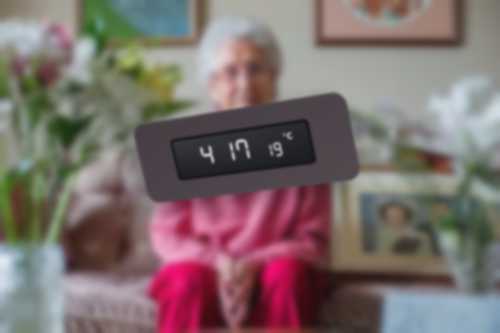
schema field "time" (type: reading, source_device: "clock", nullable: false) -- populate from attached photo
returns 4:17
